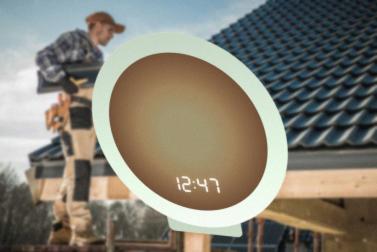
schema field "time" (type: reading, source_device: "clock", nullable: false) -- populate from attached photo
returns 12:47
